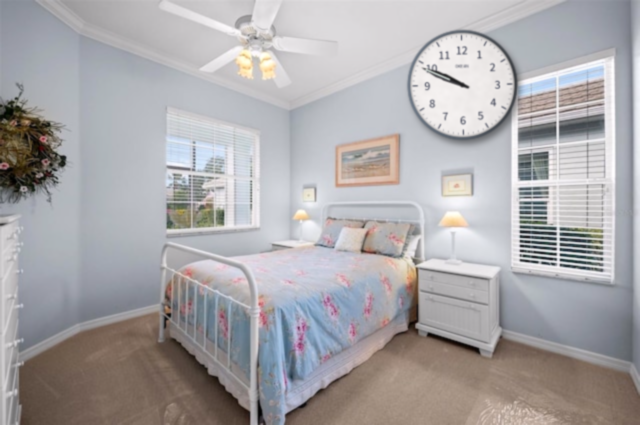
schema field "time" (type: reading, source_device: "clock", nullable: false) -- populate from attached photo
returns 9:49
